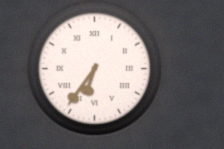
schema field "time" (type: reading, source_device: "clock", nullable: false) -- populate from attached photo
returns 6:36
